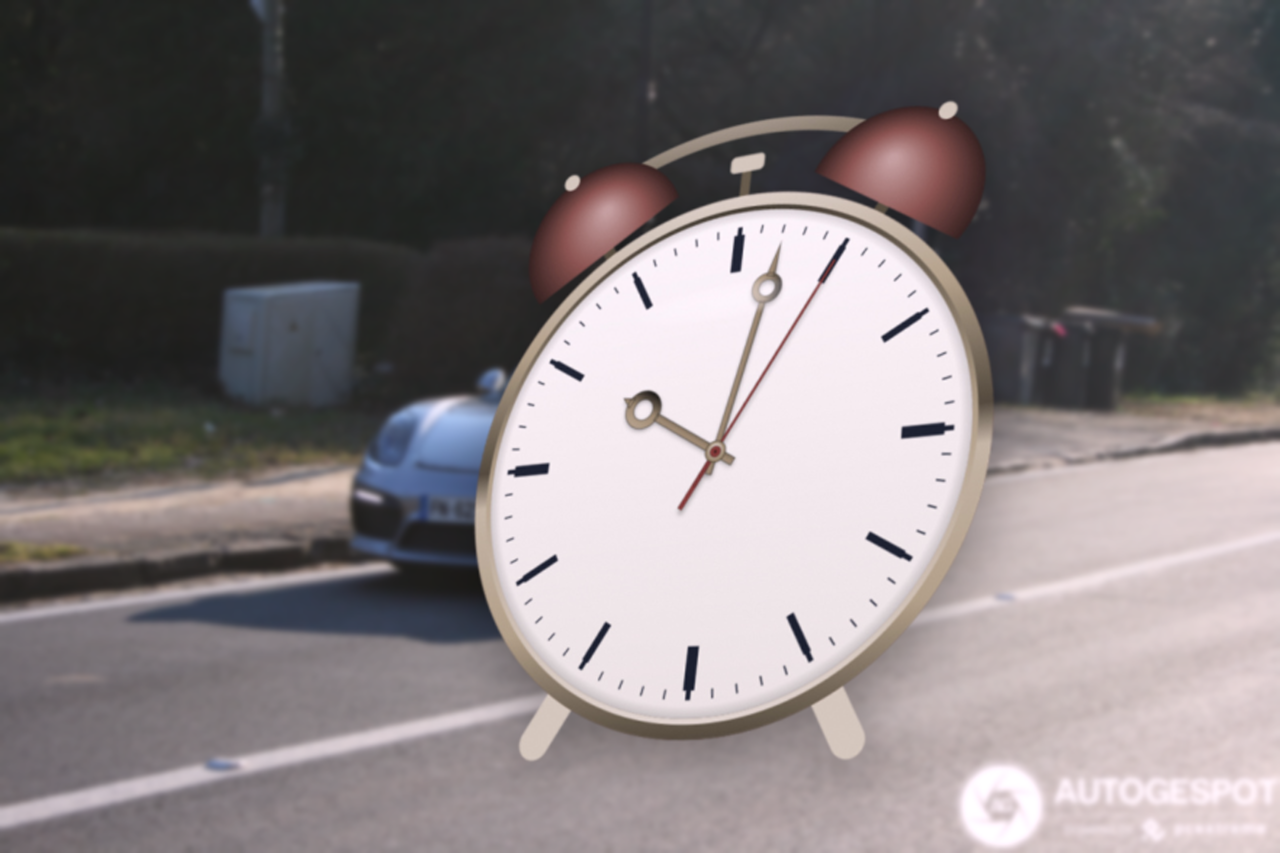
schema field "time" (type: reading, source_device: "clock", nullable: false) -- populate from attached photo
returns 10:02:05
